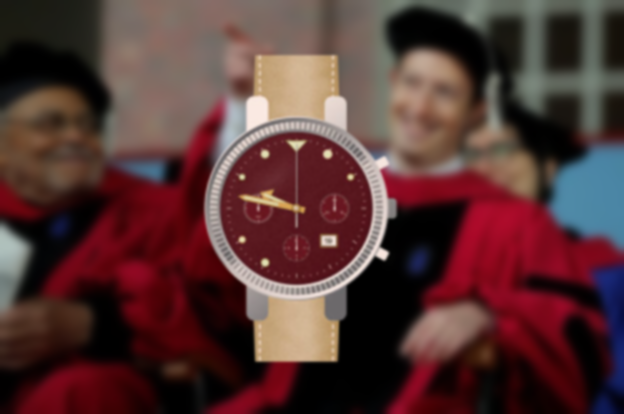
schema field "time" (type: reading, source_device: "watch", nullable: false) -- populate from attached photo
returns 9:47
